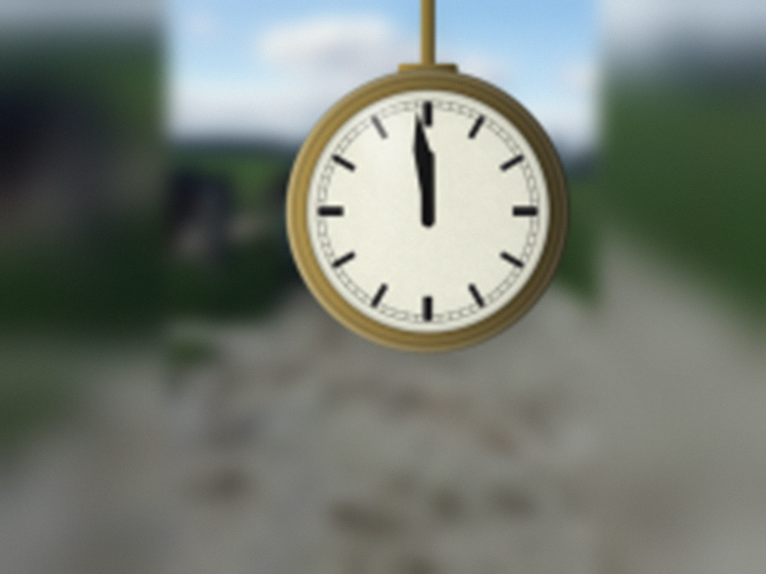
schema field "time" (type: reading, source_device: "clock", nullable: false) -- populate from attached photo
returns 11:59
